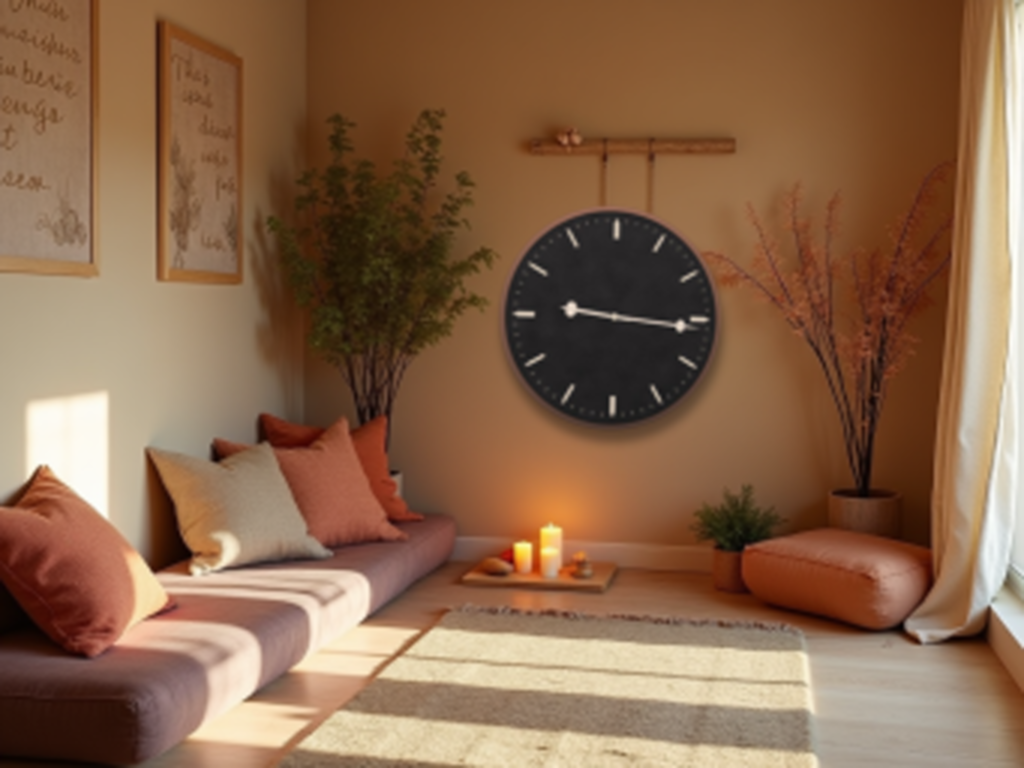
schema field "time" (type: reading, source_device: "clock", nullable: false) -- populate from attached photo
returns 9:16
